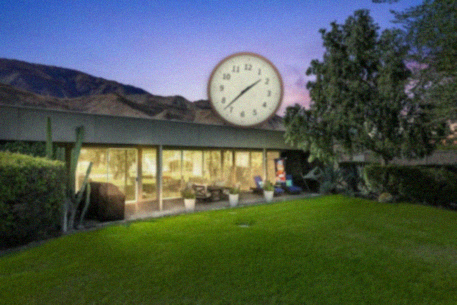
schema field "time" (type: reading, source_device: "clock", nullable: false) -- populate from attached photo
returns 1:37
